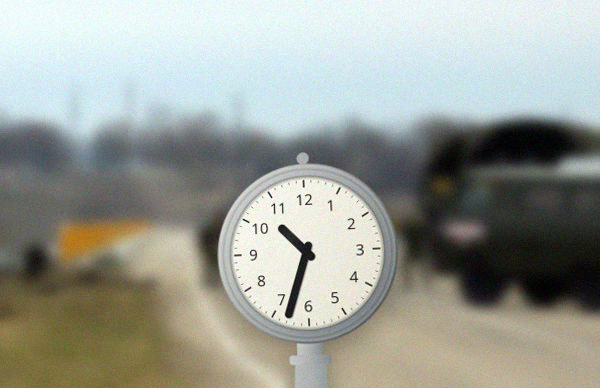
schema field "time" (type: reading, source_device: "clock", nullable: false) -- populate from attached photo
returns 10:33
